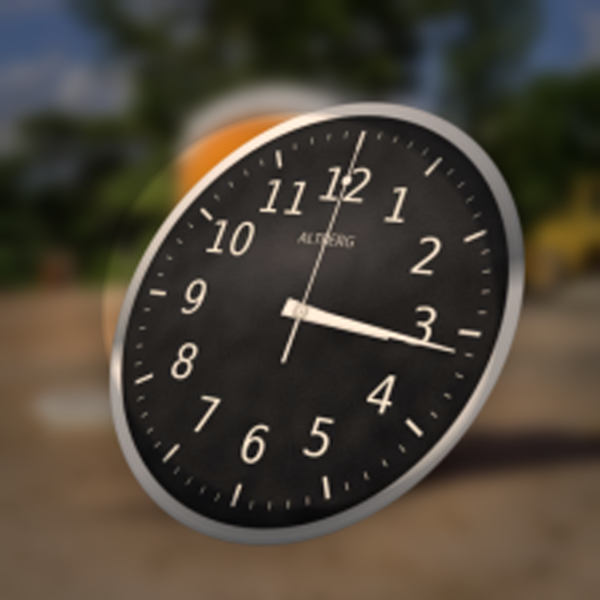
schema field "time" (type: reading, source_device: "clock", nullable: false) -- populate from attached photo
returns 3:16:00
